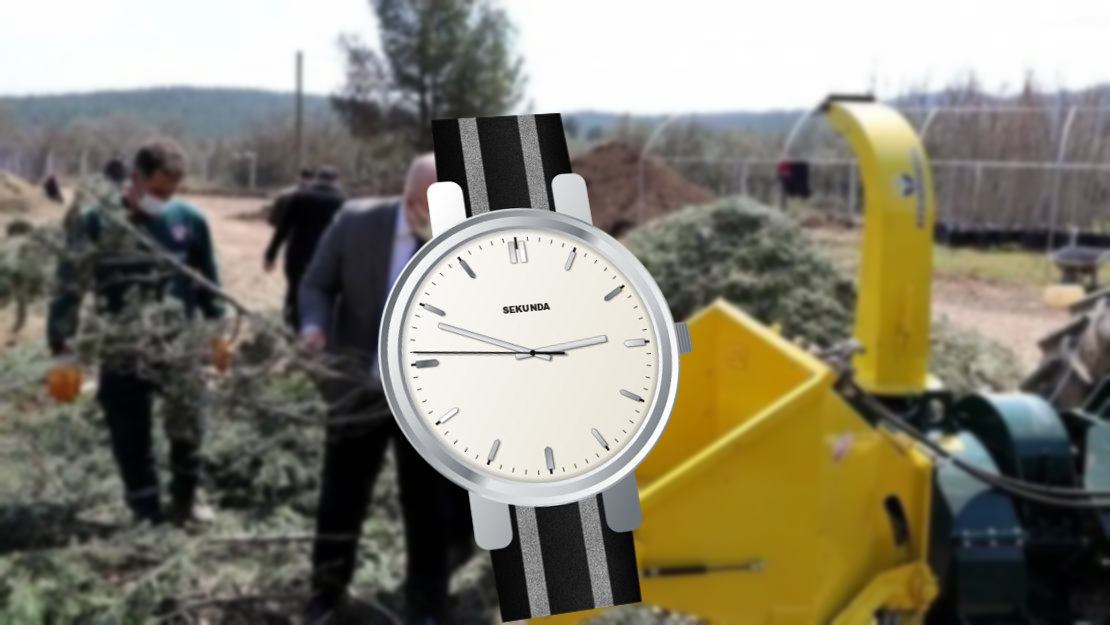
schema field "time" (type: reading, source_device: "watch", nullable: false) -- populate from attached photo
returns 2:48:46
